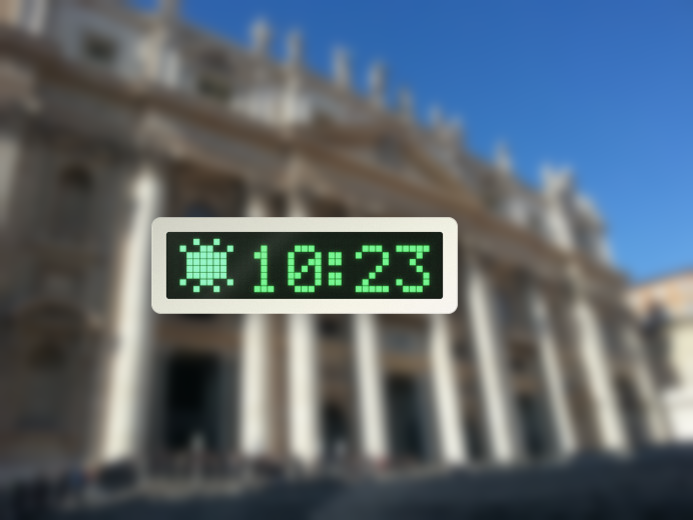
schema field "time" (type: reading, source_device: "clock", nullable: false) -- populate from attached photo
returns 10:23
